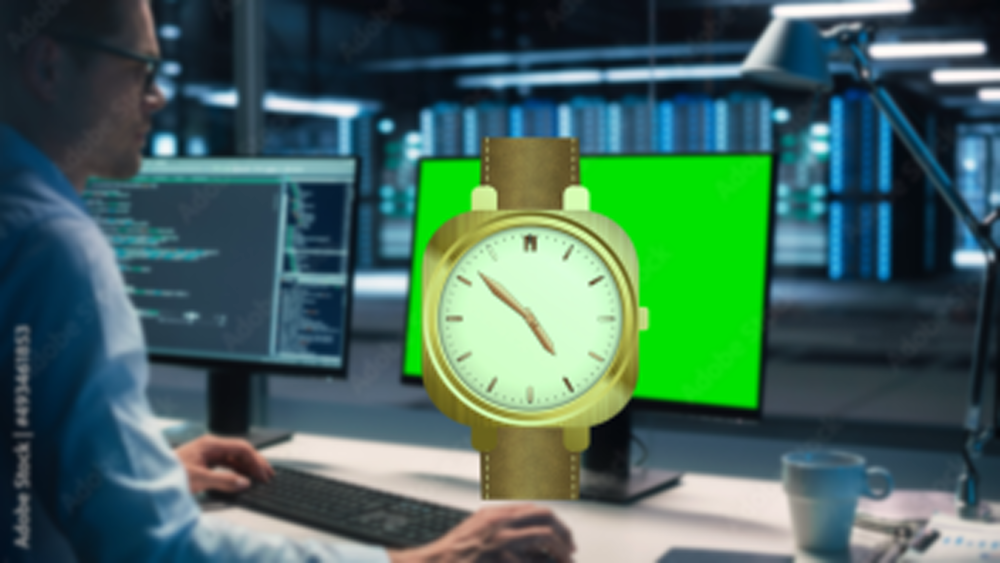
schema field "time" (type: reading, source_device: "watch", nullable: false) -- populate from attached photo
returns 4:52
